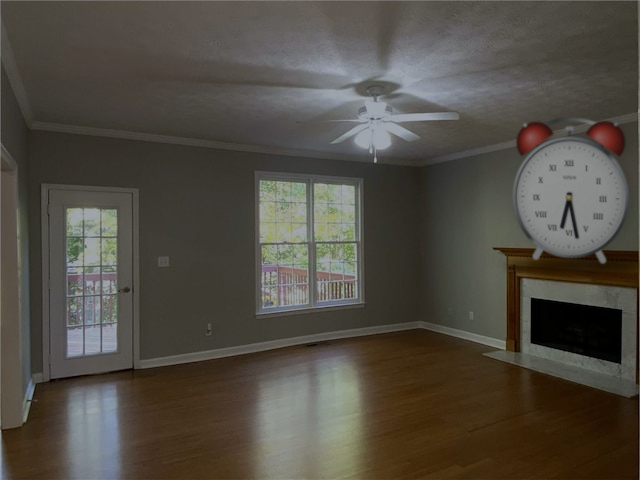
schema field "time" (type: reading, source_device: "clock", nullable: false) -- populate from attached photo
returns 6:28
